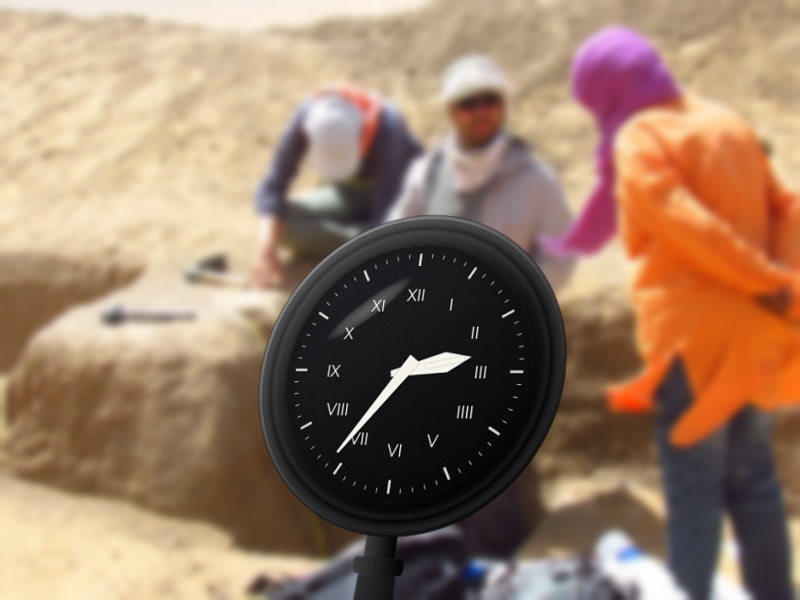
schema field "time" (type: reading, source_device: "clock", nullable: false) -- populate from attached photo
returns 2:36
